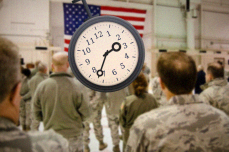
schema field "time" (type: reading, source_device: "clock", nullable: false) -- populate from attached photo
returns 2:37
